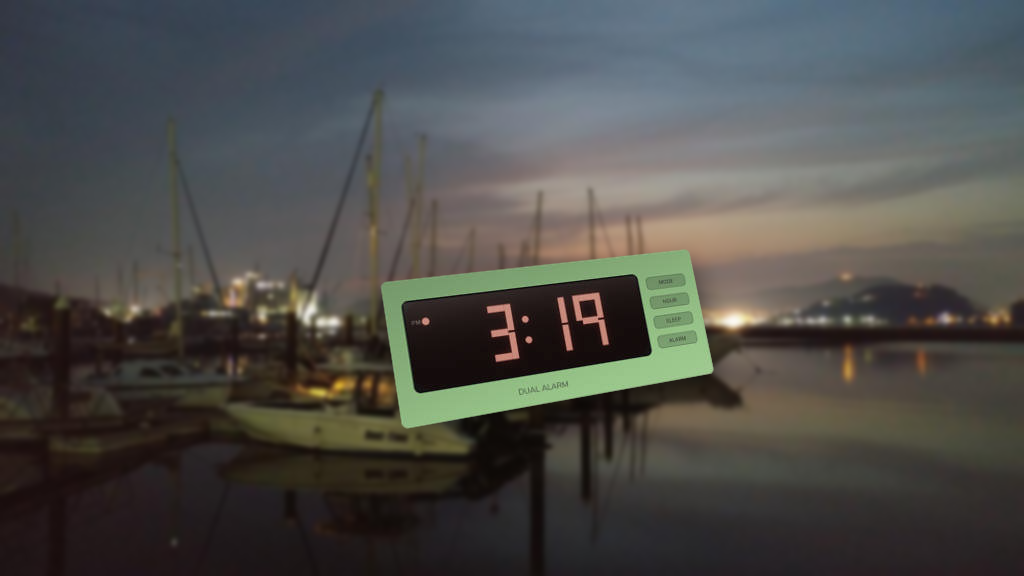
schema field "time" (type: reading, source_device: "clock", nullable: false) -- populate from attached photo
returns 3:19
